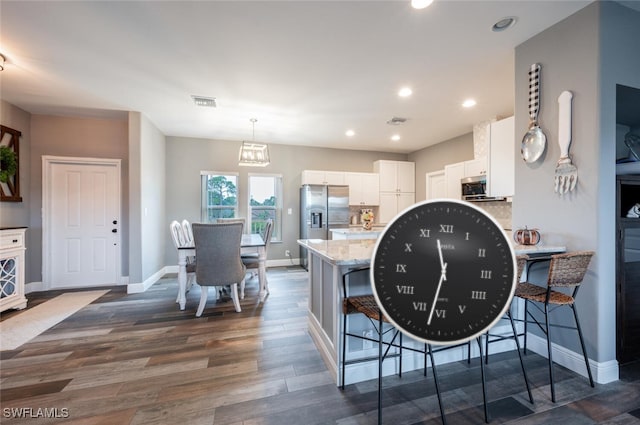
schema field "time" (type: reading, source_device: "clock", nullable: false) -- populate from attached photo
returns 11:32
